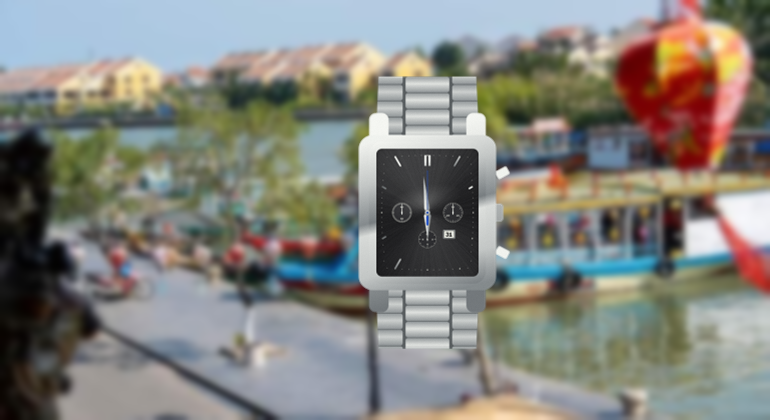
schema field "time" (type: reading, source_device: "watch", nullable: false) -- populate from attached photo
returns 5:59
